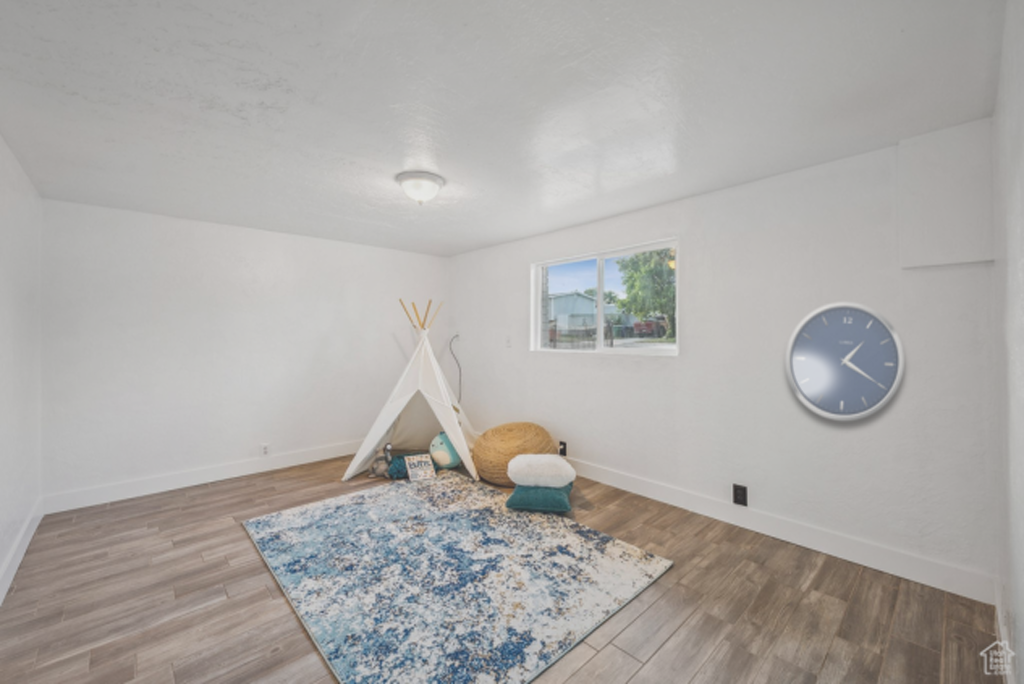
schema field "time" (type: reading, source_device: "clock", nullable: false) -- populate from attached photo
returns 1:20
